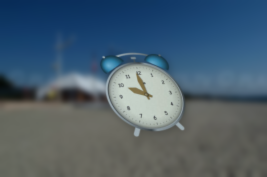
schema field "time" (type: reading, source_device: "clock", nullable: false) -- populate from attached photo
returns 9:59
